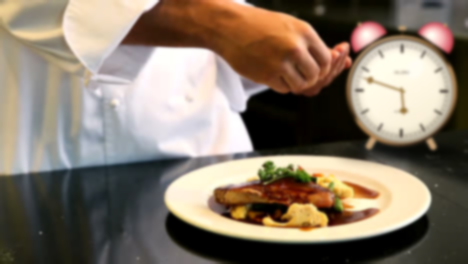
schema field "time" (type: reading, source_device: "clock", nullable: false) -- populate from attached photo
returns 5:48
